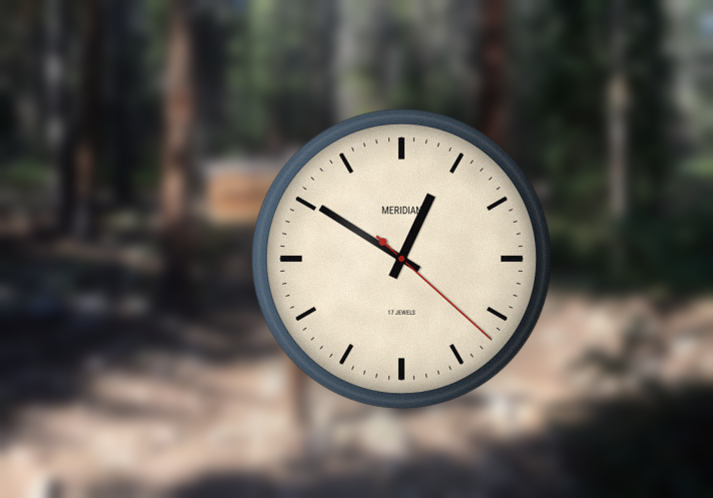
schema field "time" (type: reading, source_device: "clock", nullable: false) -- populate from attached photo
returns 12:50:22
